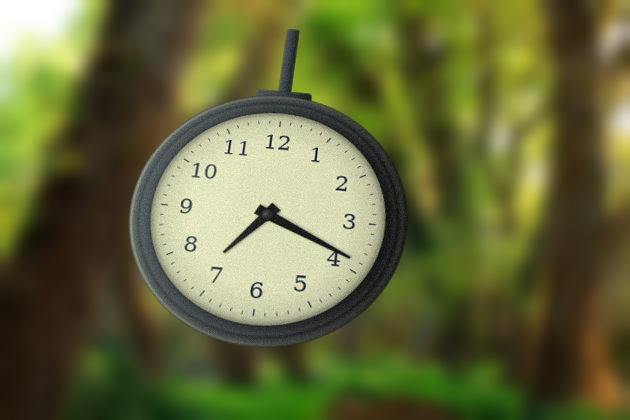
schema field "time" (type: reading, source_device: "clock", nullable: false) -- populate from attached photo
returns 7:19
